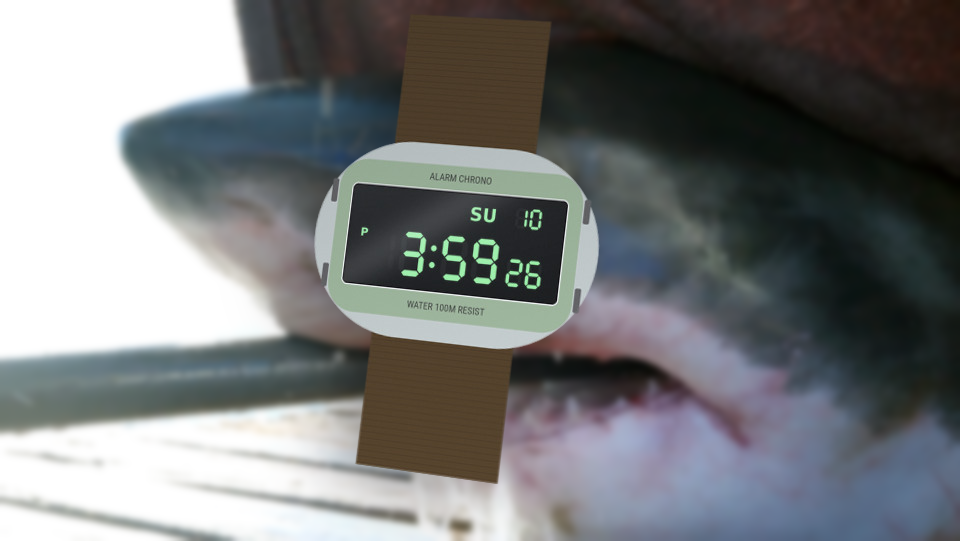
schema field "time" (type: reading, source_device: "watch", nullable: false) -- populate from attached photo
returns 3:59:26
